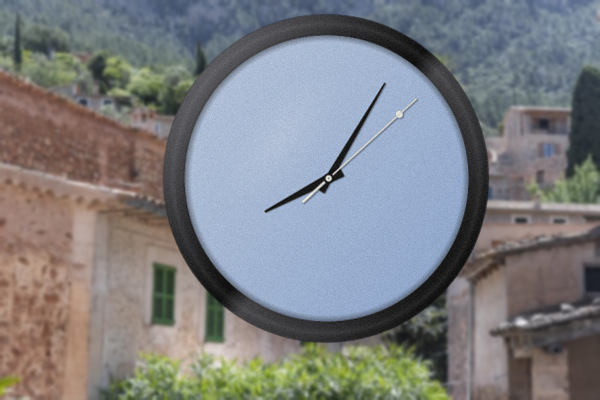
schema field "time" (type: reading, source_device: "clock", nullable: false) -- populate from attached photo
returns 8:05:08
